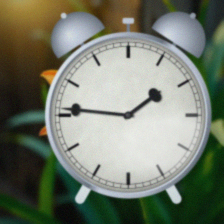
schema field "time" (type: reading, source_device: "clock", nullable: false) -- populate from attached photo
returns 1:46
